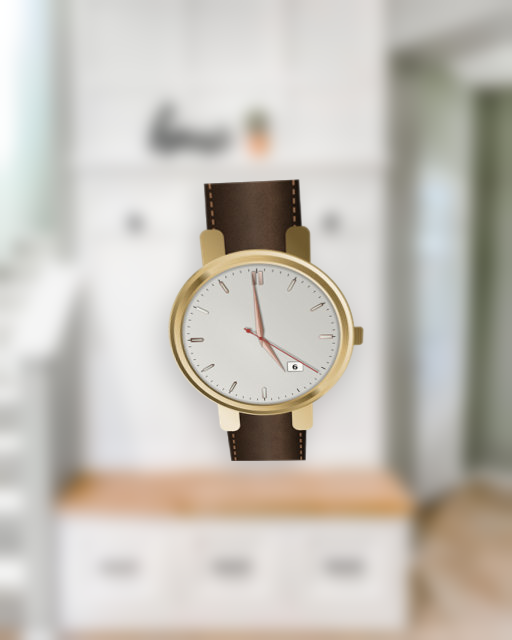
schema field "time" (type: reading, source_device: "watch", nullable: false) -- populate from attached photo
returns 4:59:21
